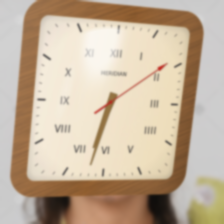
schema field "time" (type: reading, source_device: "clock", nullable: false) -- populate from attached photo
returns 6:32:09
